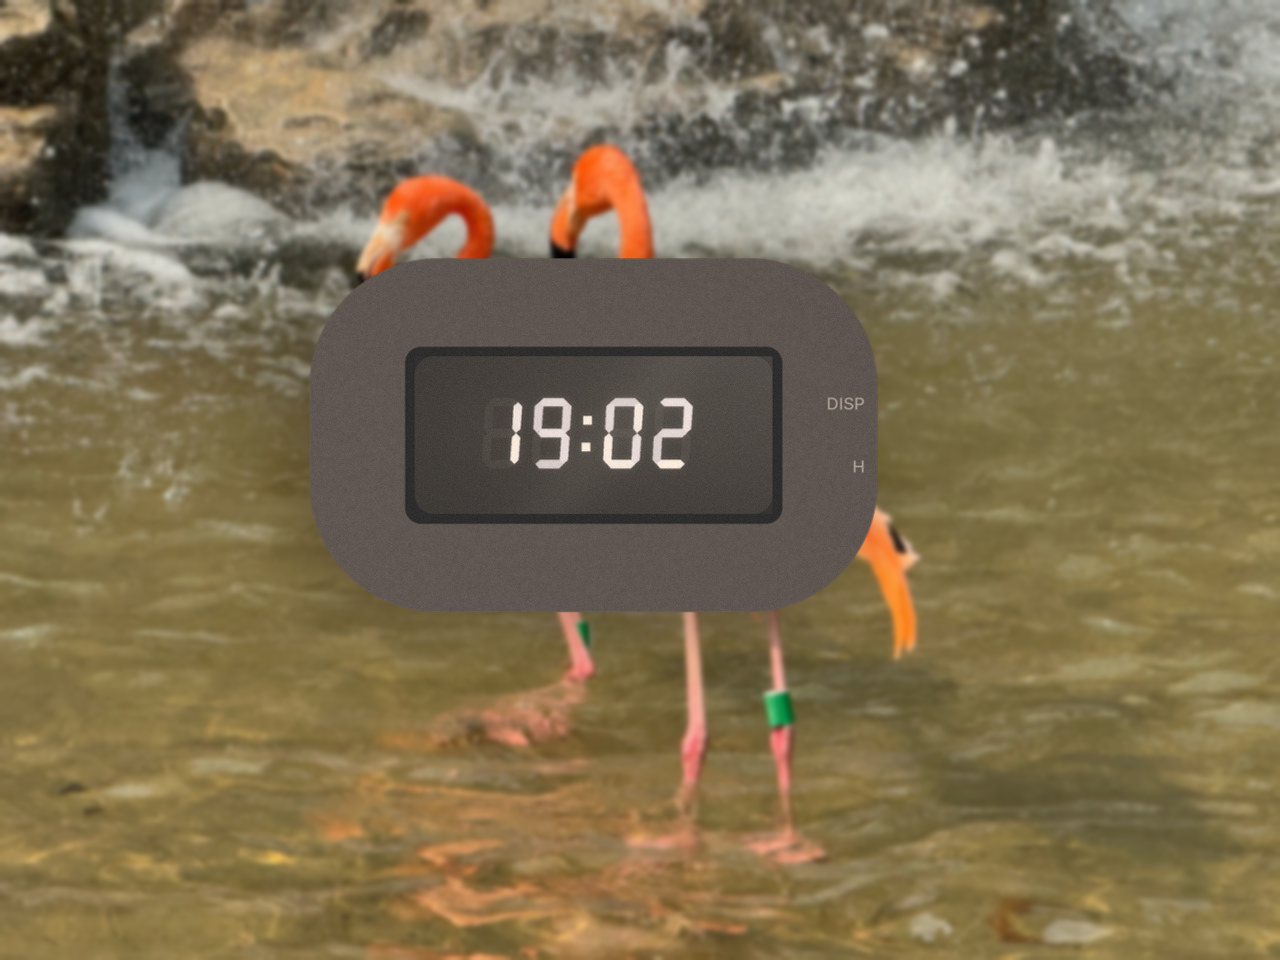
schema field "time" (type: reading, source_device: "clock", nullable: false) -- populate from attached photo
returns 19:02
